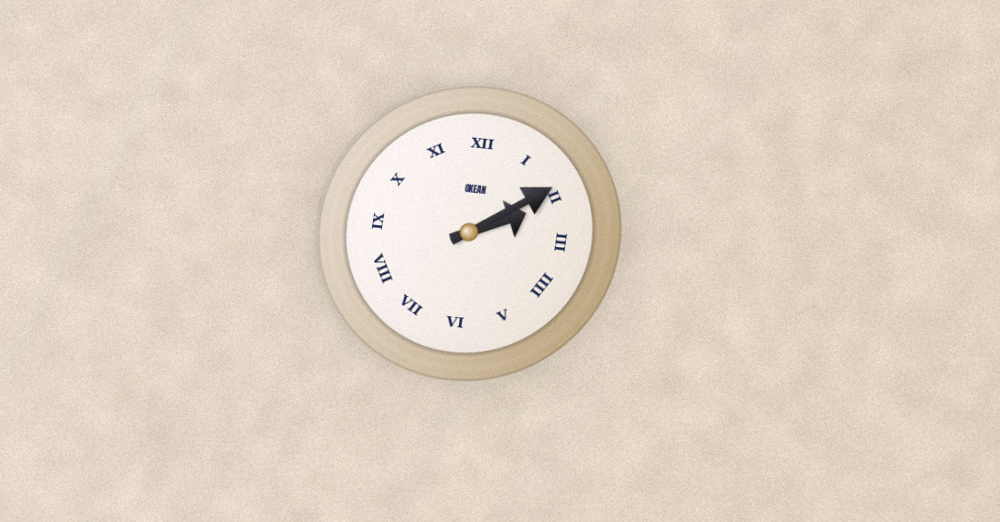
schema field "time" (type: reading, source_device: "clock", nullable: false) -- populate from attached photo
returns 2:09
